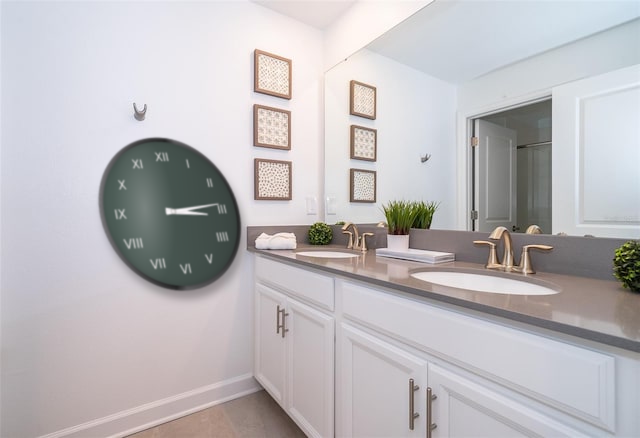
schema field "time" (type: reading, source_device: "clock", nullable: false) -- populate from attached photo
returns 3:14
